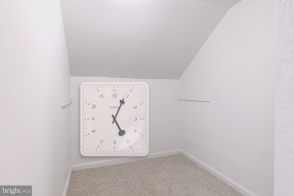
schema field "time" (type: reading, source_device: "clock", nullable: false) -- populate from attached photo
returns 5:04
